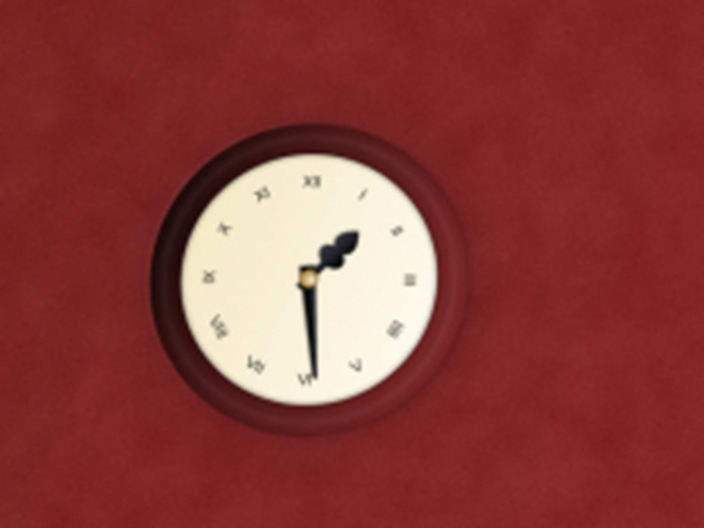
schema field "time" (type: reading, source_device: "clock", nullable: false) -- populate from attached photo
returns 1:29
